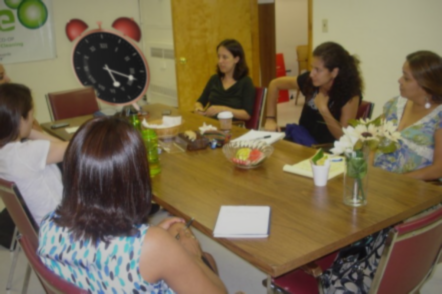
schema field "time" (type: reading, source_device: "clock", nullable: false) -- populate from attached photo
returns 5:18
